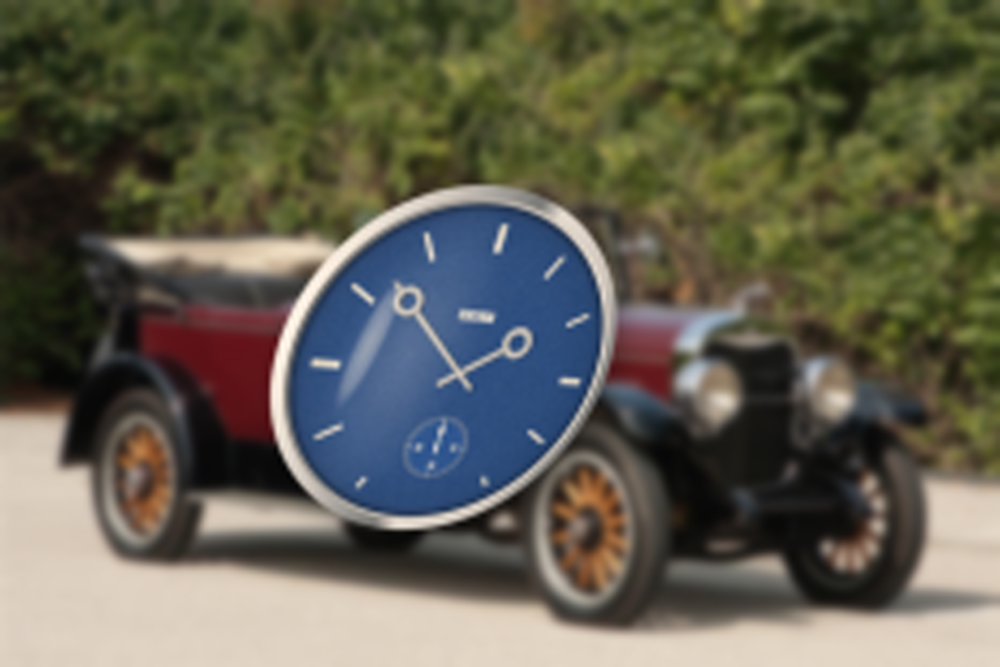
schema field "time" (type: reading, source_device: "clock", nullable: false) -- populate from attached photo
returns 1:52
